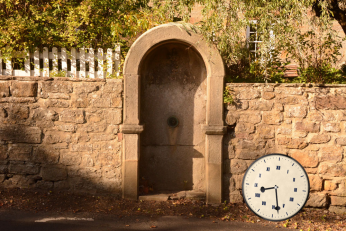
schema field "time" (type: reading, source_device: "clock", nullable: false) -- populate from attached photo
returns 8:28
